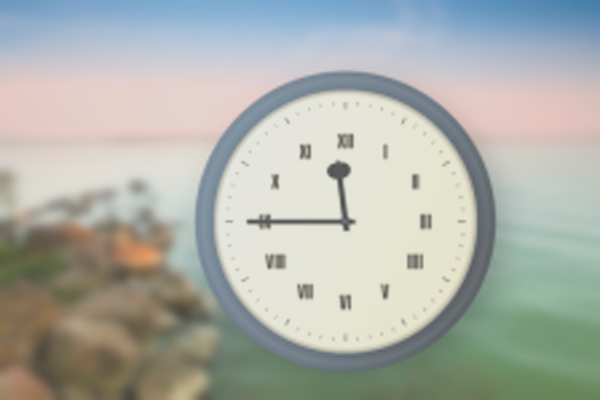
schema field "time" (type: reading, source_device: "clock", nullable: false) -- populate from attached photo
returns 11:45
